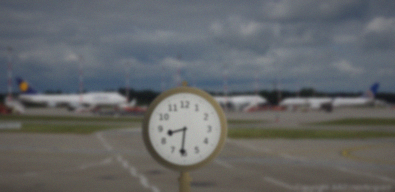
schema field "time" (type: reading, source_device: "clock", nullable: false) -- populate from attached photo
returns 8:31
